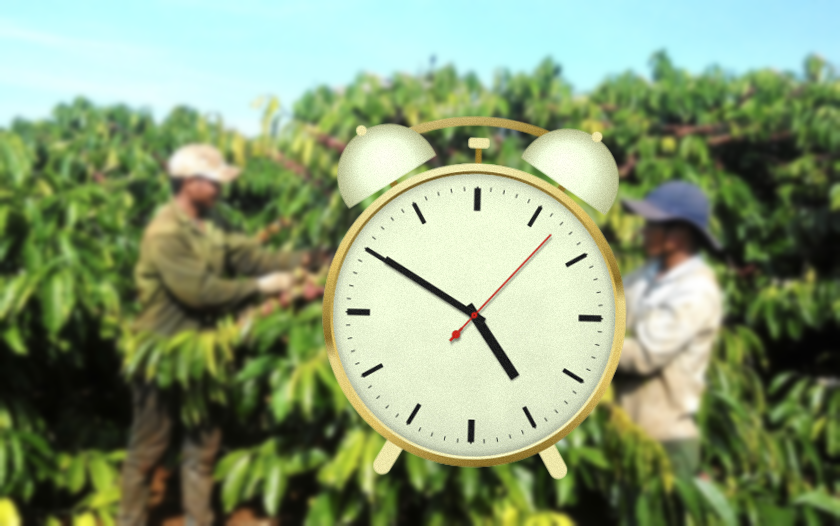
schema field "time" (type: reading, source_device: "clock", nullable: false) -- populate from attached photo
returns 4:50:07
